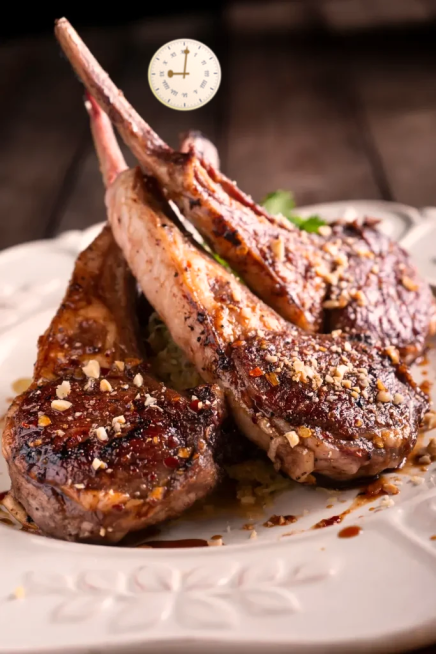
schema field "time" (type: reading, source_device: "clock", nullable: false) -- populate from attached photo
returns 9:01
